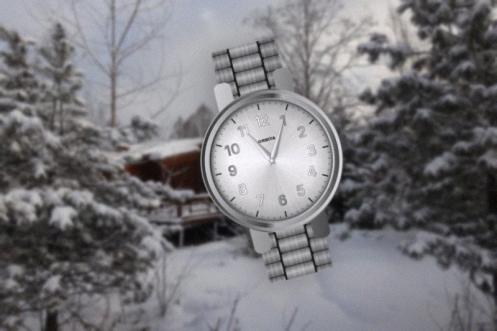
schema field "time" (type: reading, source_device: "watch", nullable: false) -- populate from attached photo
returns 11:05
